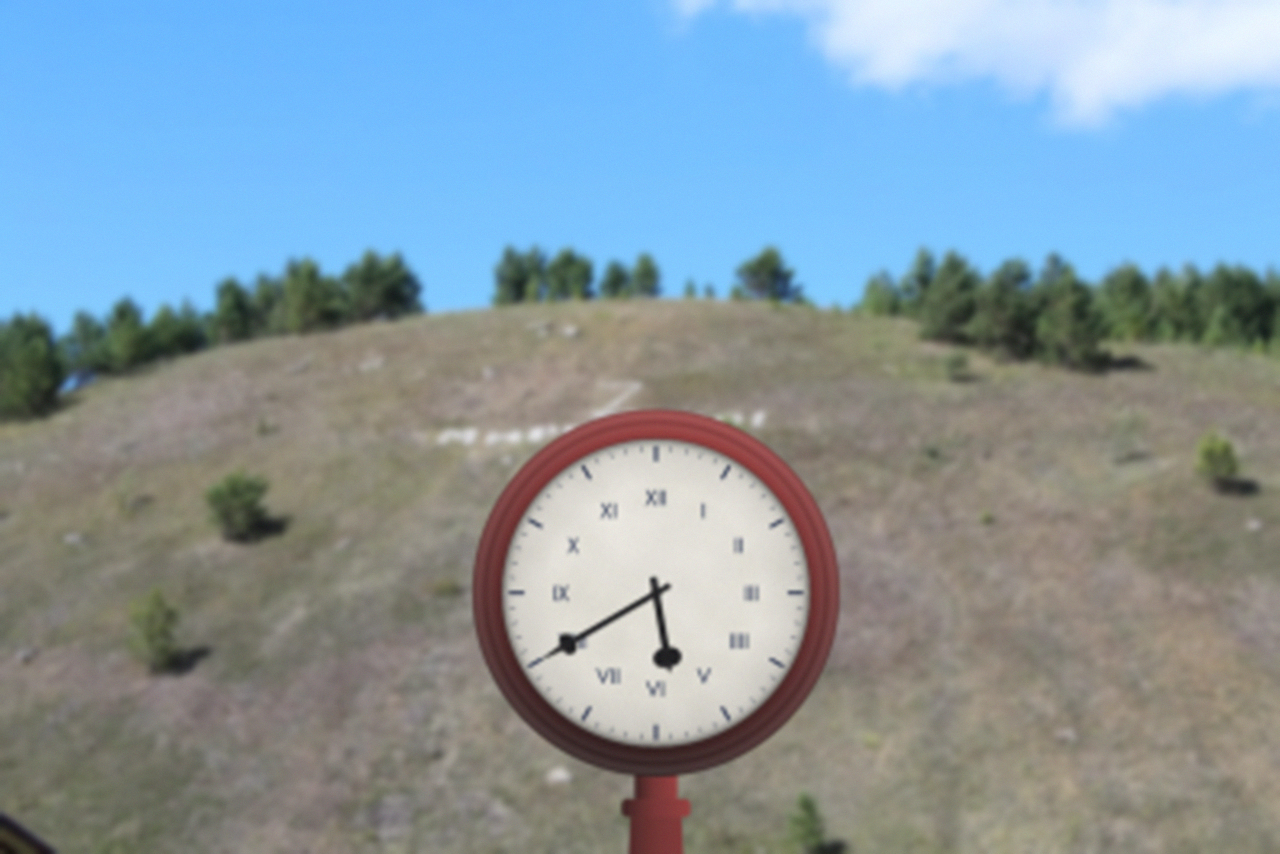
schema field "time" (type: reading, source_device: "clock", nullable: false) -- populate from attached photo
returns 5:40
